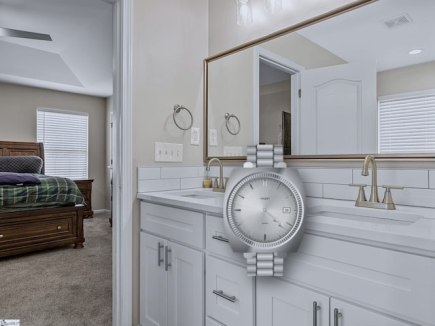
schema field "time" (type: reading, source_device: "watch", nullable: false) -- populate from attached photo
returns 4:22
